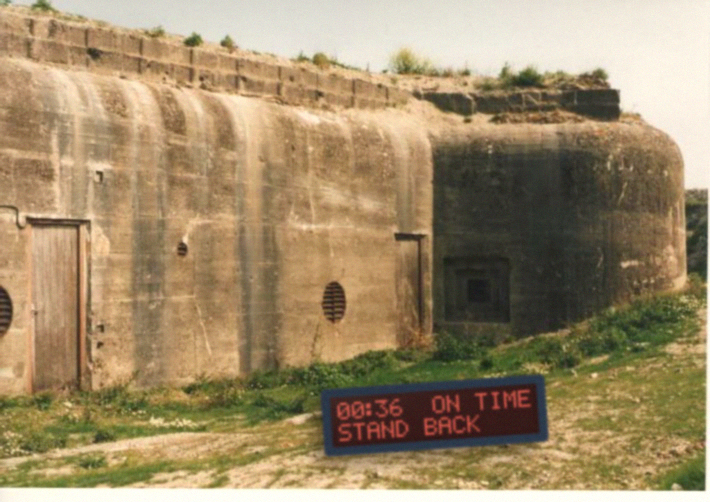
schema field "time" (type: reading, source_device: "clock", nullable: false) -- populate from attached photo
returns 0:36
